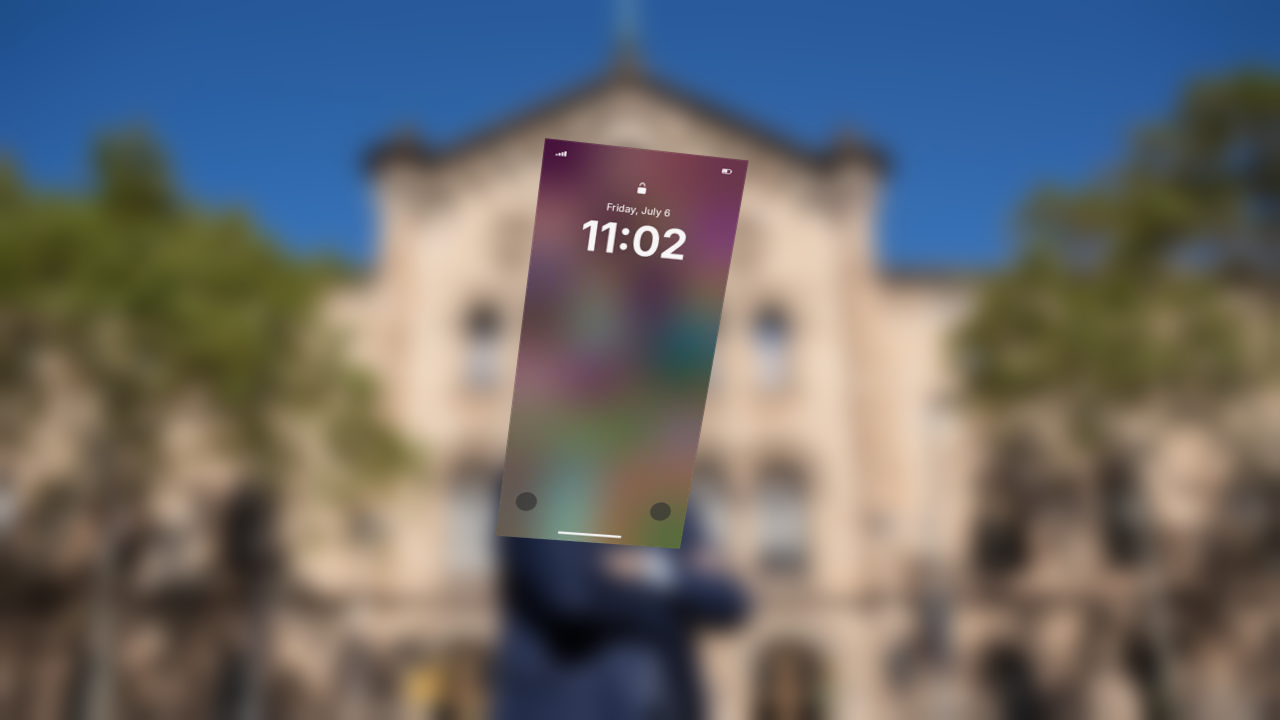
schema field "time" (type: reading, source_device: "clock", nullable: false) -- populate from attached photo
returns 11:02
